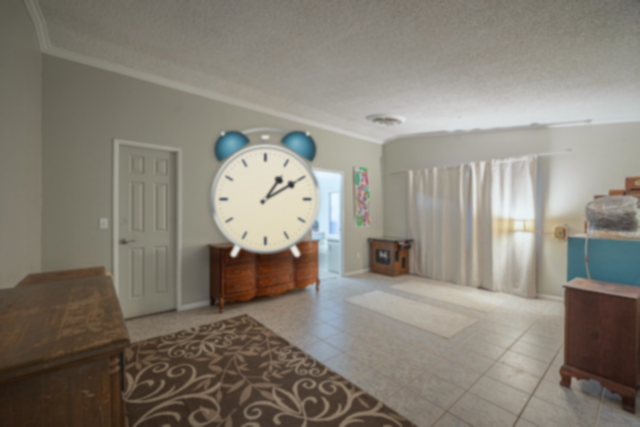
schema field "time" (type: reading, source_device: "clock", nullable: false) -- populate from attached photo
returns 1:10
